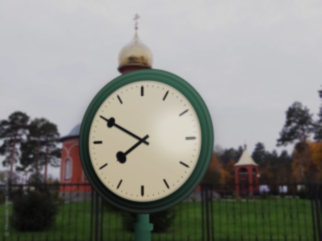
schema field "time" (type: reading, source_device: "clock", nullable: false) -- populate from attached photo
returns 7:50
